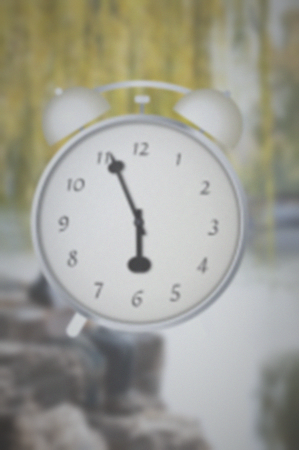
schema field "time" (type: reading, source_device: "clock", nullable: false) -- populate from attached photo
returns 5:56
